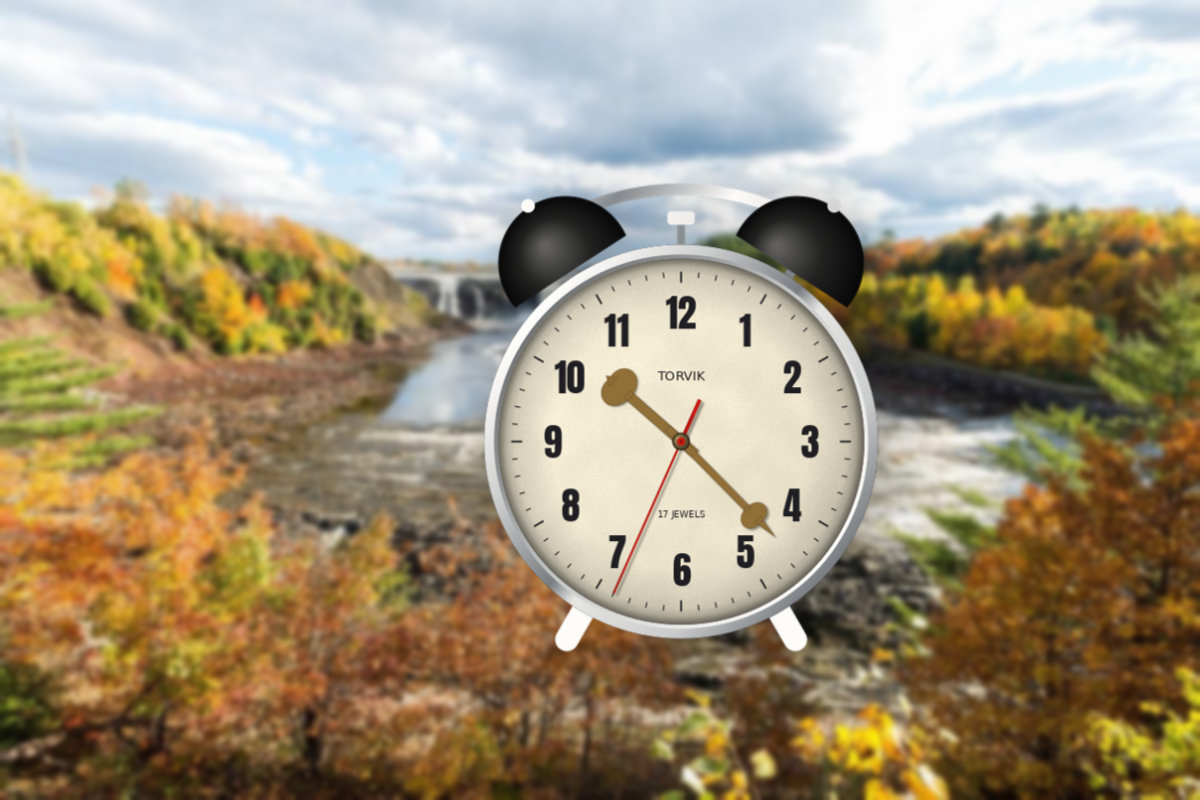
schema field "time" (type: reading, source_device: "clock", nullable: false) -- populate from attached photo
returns 10:22:34
